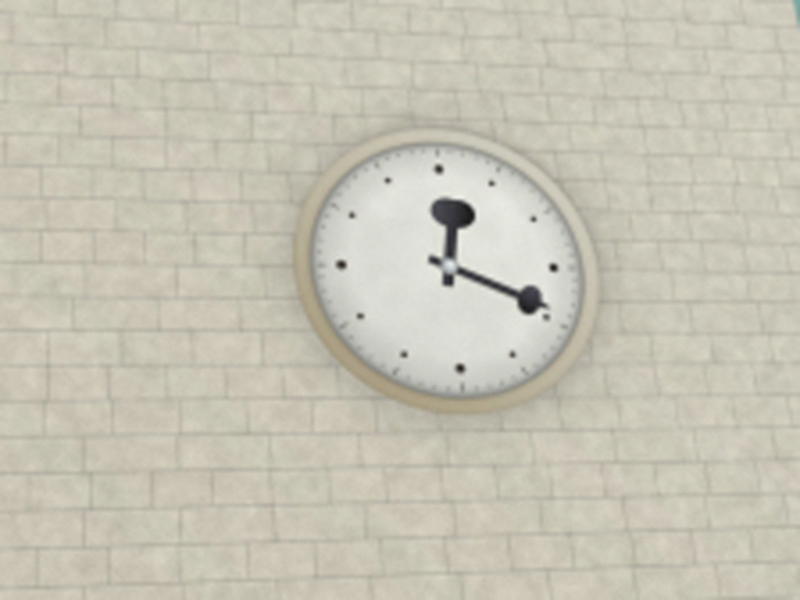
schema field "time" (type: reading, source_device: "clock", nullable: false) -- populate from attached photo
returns 12:19
